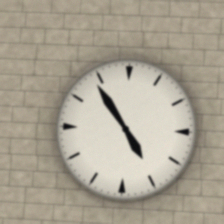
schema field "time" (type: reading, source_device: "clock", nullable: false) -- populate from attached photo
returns 4:54
